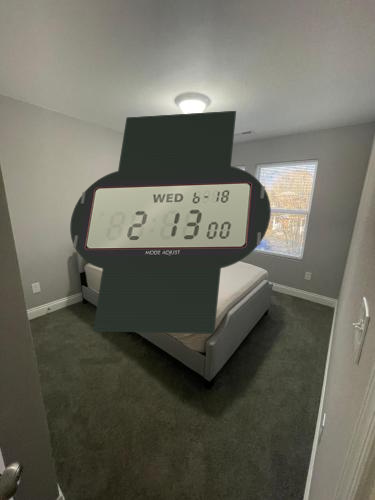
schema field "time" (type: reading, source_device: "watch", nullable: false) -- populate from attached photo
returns 2:13:00
